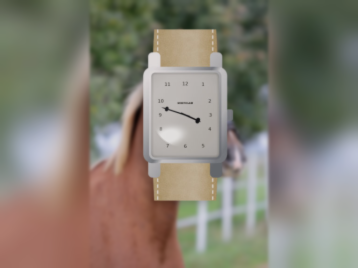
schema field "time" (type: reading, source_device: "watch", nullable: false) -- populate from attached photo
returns 3:48
